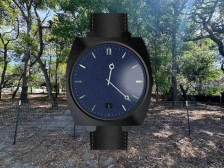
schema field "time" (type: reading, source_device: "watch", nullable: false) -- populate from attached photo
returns 12:22
